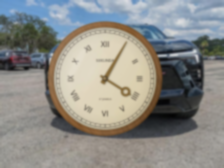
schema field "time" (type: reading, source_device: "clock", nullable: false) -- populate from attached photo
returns 4:05
